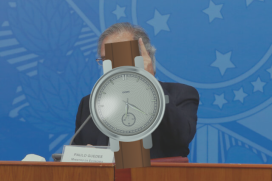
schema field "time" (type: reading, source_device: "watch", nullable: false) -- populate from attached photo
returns 6:21
